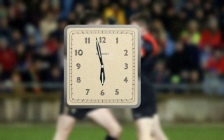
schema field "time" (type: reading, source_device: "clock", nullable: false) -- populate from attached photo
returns 5:58
